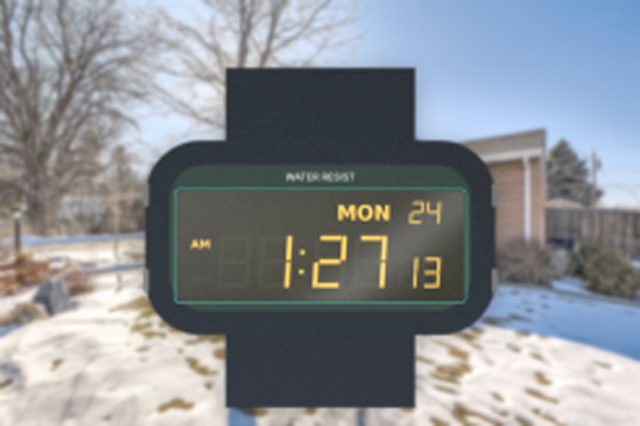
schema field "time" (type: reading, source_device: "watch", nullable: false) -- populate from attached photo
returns 1:27:13
